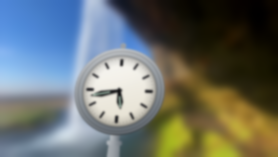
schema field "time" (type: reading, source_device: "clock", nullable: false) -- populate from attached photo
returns 5:43
